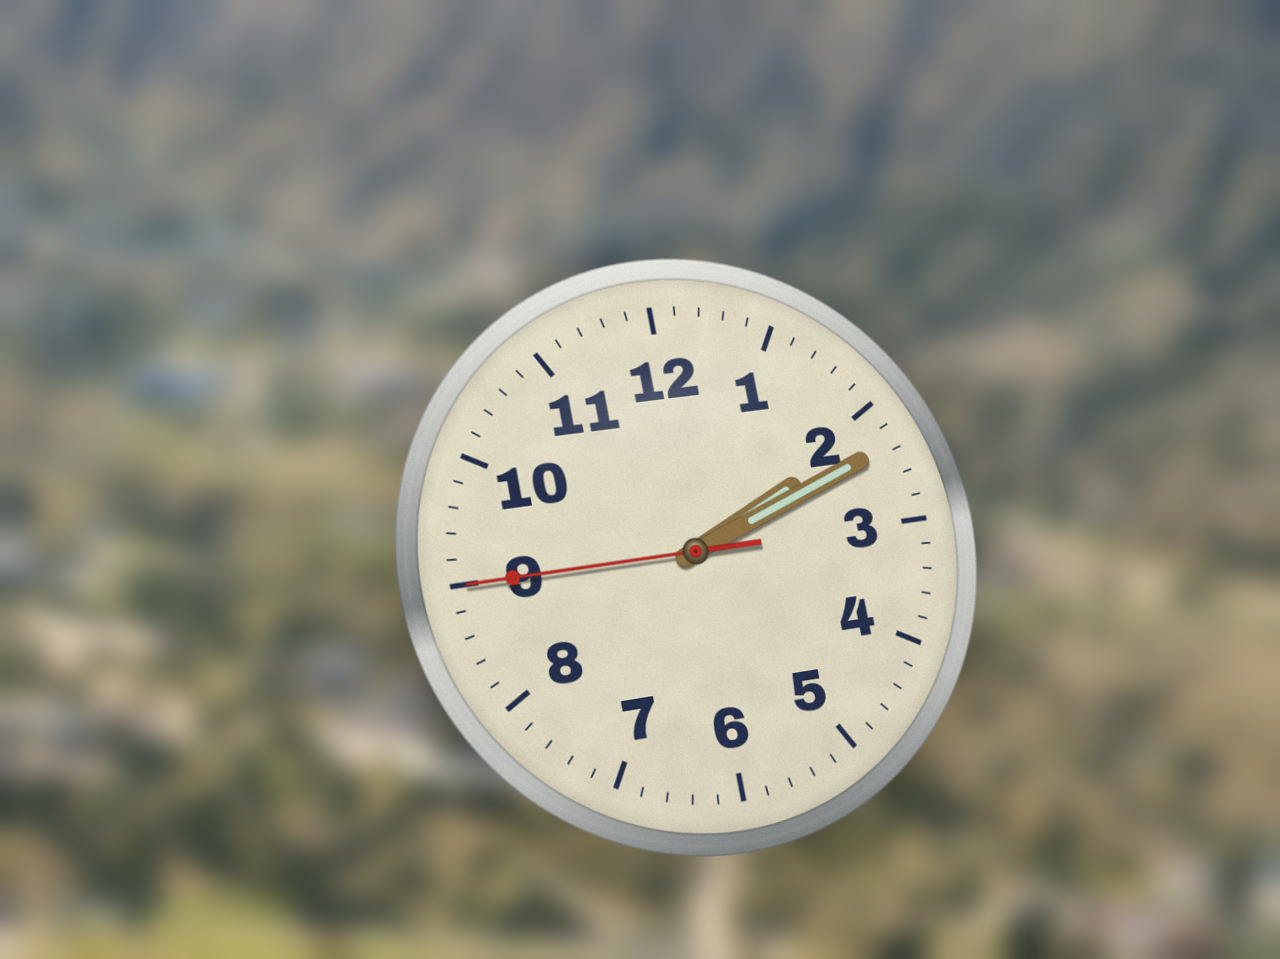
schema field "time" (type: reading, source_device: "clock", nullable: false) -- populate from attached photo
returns 2:11:45
